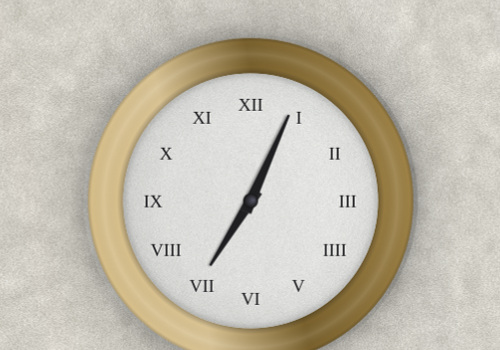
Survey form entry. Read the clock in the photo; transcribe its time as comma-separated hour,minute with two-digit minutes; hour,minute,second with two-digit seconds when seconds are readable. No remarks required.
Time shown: 7,04
